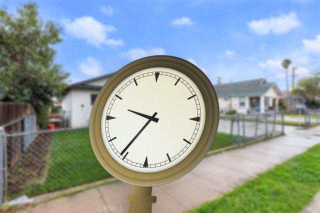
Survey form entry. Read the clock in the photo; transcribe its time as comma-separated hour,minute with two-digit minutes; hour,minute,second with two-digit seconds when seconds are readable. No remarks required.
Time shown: 9,36
